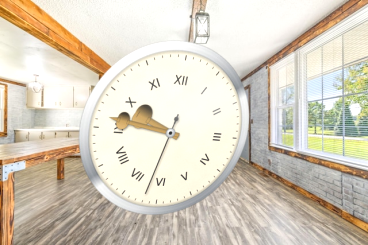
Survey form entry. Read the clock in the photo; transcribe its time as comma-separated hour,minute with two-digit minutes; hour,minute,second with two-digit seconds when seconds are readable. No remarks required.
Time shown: 9,46,32
